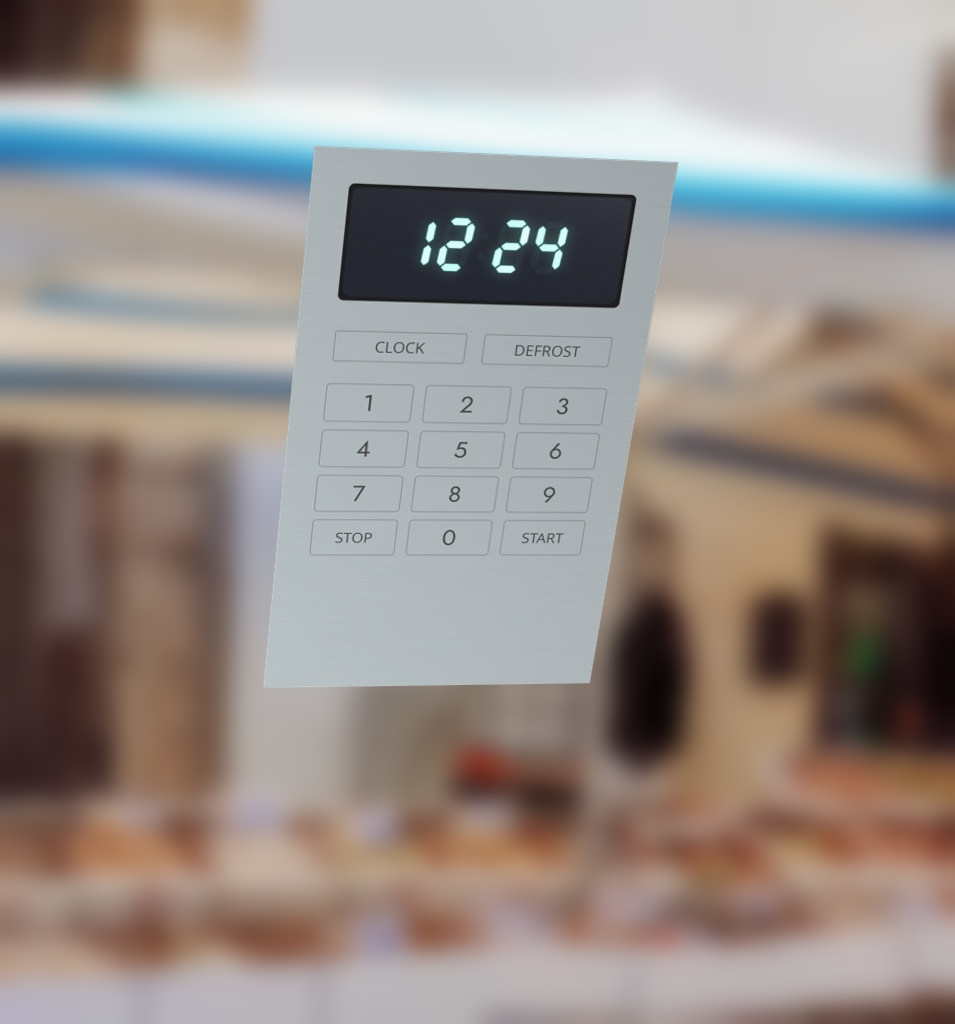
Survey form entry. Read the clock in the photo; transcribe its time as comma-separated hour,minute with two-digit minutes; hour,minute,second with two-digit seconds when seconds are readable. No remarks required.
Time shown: 12,24
